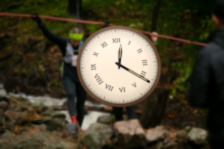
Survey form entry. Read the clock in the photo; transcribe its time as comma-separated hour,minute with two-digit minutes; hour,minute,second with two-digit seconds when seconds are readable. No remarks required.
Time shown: 12,21
